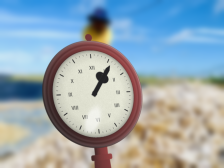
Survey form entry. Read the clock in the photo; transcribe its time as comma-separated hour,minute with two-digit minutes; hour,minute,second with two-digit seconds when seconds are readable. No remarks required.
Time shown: 1,06
